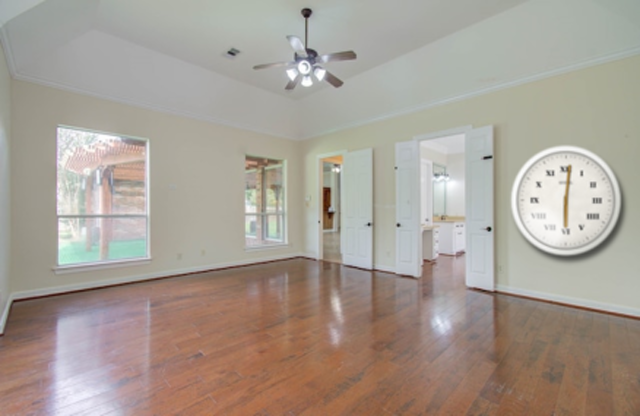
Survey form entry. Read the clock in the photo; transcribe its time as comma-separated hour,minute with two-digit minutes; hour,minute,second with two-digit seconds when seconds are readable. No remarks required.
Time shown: 6,01
